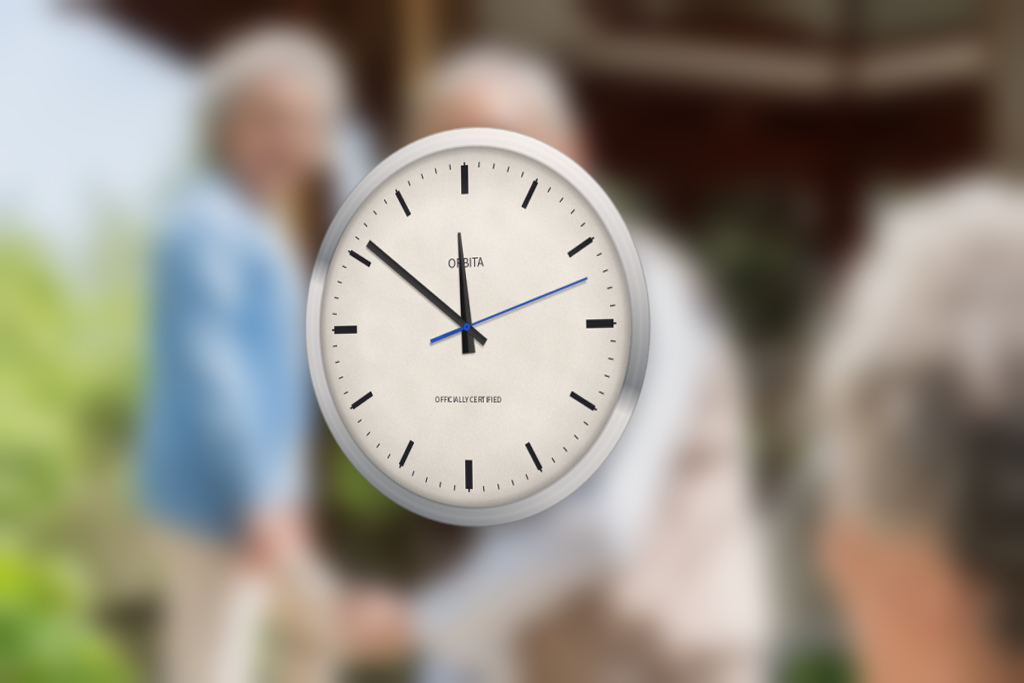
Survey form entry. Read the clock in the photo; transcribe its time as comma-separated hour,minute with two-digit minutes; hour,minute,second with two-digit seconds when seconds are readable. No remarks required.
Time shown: 11,51,12
